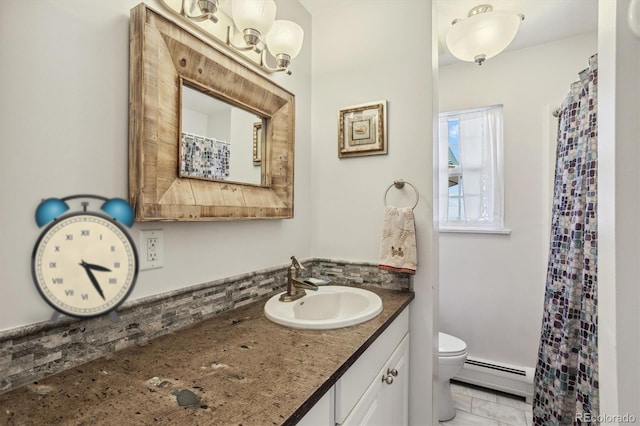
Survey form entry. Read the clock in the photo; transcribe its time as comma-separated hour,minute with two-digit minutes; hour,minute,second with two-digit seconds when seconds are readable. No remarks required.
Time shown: 3,25
